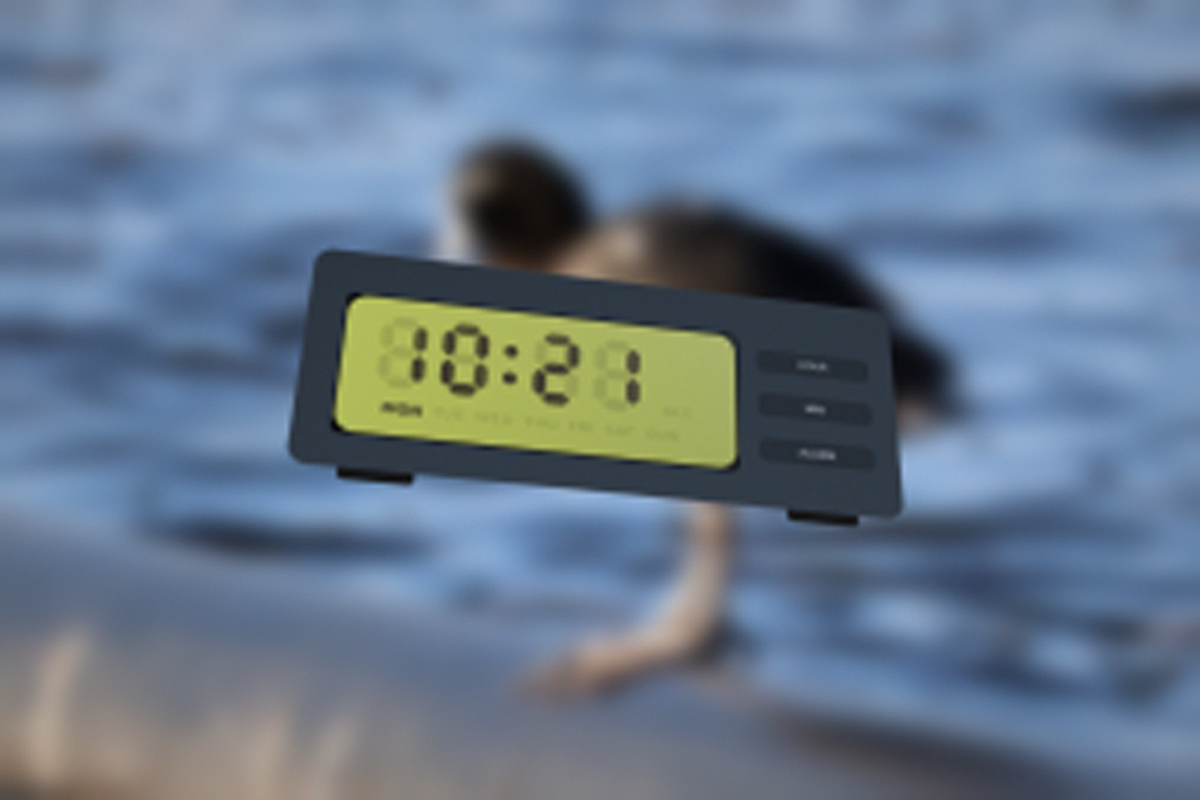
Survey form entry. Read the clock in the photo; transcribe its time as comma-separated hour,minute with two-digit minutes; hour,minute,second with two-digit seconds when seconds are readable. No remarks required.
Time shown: 10,21
